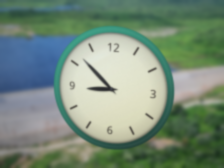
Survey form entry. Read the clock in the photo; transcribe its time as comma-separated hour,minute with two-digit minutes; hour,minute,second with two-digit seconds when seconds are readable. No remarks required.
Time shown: 8,52
